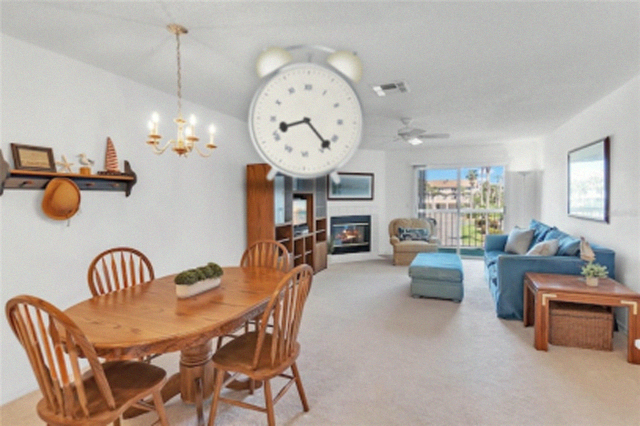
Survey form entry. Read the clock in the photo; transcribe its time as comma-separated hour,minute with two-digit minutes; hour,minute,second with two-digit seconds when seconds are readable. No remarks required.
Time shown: 8,23
